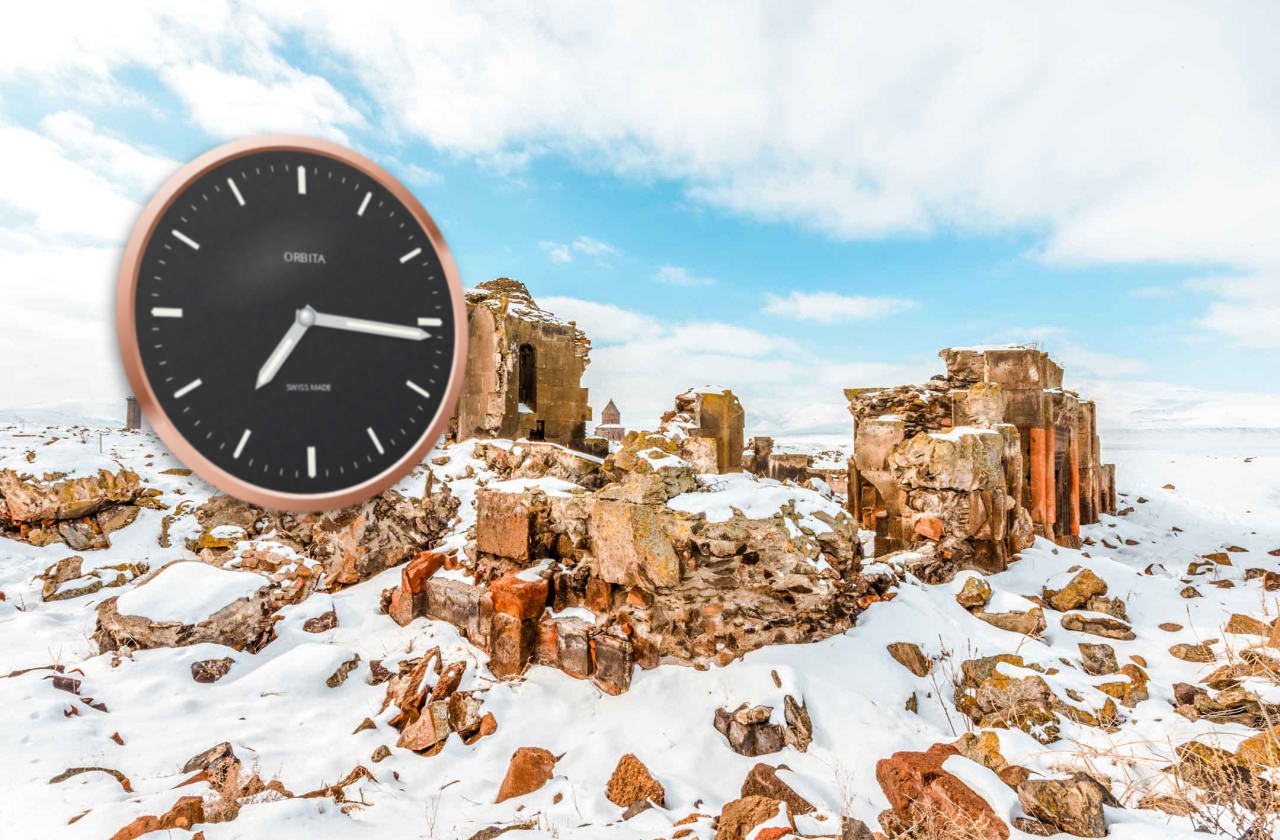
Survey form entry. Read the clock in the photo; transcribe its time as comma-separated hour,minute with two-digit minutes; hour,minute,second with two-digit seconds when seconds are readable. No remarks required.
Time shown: 7,16
